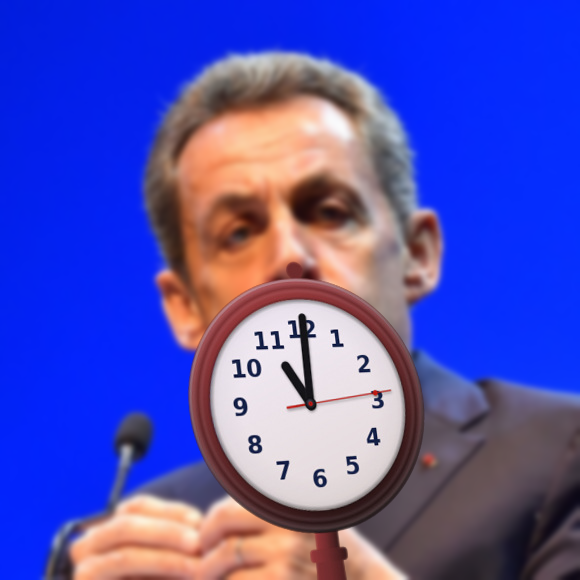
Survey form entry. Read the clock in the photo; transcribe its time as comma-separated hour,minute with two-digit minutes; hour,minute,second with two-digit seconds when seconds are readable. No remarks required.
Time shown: 11,00,14
